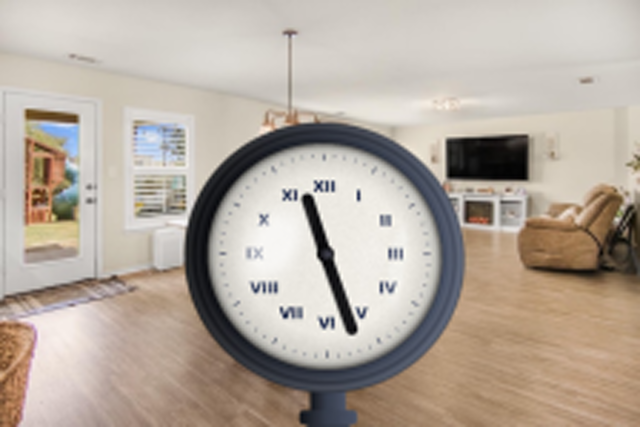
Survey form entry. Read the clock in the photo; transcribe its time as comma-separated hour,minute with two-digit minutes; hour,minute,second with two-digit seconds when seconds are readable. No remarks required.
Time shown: 11,27
